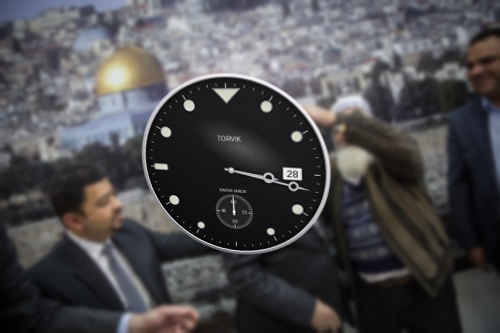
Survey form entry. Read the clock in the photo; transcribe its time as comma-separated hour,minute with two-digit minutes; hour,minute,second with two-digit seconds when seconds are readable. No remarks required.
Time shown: 3,17
